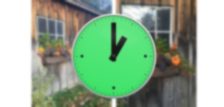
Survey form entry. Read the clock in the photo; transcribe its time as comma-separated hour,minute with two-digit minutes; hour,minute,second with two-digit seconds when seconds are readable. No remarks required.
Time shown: 1,00
